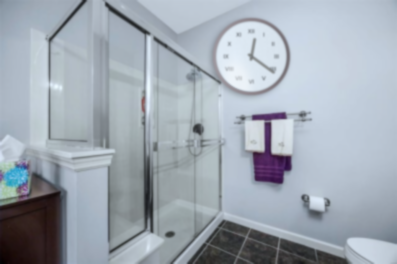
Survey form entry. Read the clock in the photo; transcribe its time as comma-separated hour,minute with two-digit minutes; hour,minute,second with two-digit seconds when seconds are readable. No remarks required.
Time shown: 12,21
